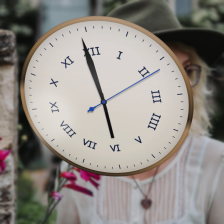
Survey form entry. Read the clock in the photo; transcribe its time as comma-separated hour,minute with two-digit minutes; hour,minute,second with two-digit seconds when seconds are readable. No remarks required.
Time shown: 5,59,11
